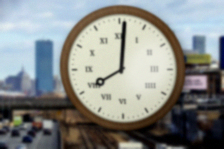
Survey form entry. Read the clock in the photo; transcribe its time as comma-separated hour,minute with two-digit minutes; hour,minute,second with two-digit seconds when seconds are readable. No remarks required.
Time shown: 8,01
